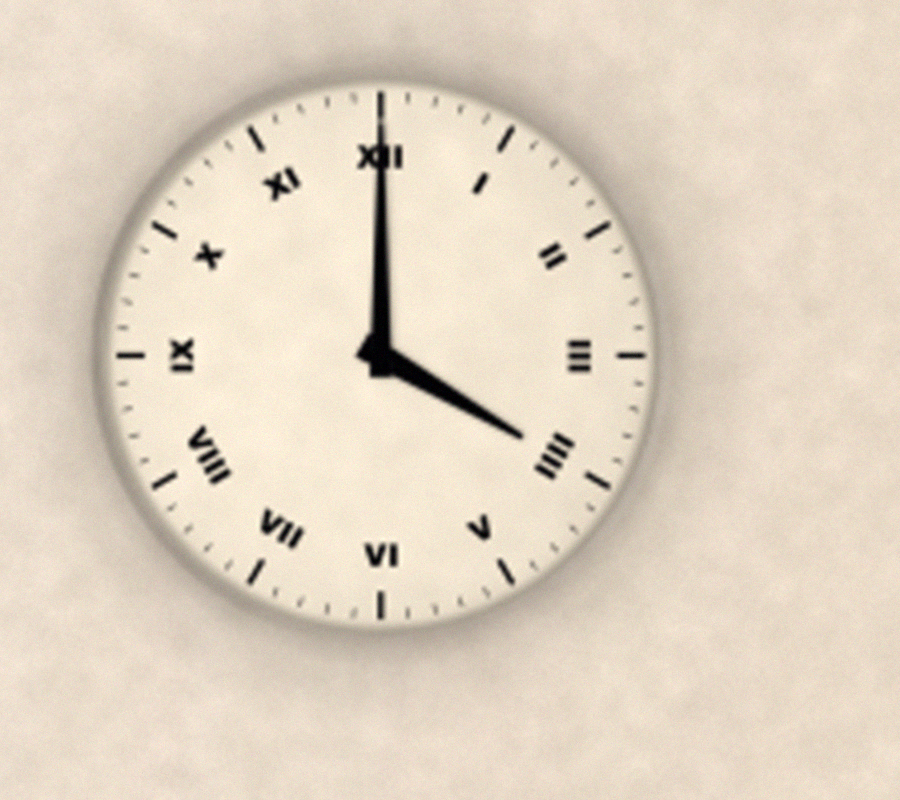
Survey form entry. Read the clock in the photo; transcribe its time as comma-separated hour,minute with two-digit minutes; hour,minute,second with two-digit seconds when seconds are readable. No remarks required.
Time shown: 4,00
